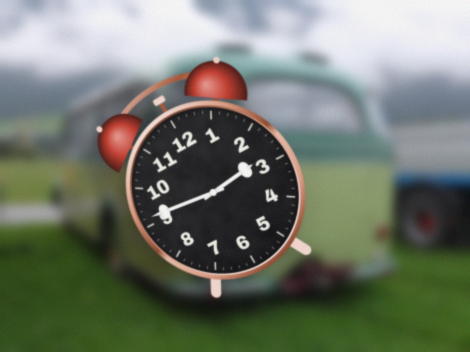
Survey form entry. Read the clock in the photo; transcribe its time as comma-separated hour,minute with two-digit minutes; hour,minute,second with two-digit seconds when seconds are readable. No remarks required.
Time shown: 2,46
